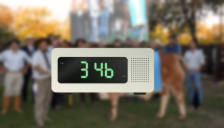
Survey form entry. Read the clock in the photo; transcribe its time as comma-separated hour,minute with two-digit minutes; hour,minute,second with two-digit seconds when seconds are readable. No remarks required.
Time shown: 3,46
